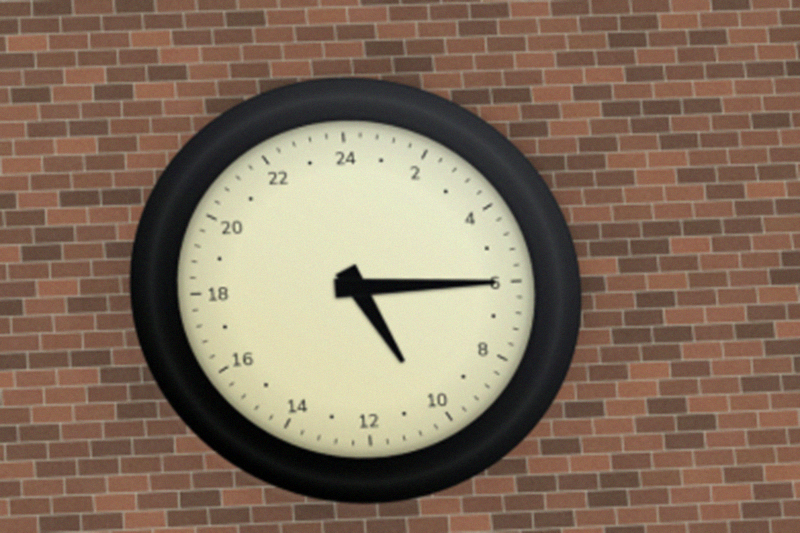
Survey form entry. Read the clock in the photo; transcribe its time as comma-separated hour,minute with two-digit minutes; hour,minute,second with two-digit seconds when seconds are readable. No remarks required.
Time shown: 10,15
